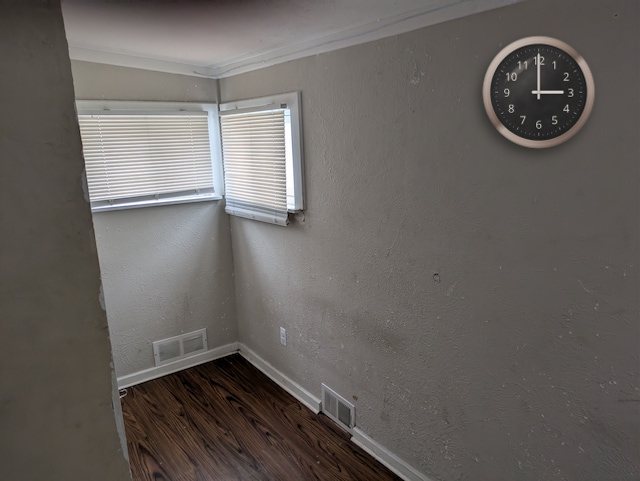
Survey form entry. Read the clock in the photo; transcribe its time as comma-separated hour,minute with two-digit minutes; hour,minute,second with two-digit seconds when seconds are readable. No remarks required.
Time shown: 3,00
